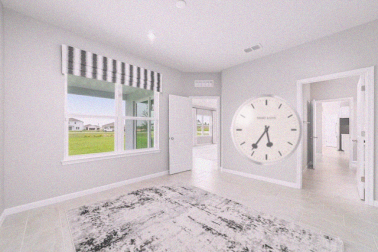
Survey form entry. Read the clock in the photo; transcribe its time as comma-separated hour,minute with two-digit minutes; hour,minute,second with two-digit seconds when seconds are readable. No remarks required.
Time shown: 5,36
